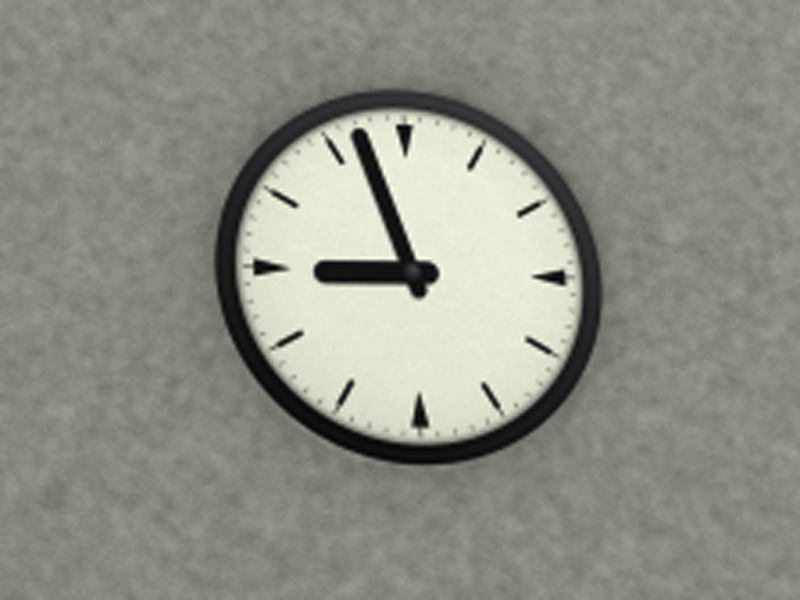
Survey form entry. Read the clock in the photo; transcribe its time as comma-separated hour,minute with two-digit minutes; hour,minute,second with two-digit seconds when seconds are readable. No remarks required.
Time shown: 8,57
